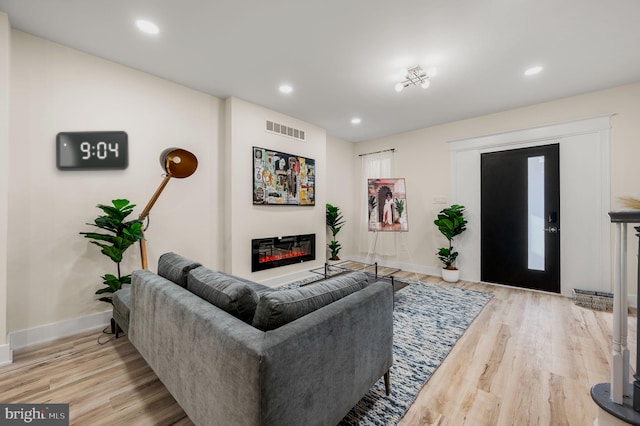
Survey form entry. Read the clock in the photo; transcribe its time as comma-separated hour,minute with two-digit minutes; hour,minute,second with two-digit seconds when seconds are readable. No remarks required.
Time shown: 9,04
